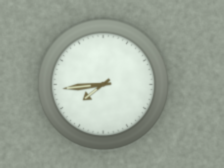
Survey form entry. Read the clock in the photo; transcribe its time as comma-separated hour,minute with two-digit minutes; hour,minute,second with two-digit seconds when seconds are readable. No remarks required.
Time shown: 7,44
